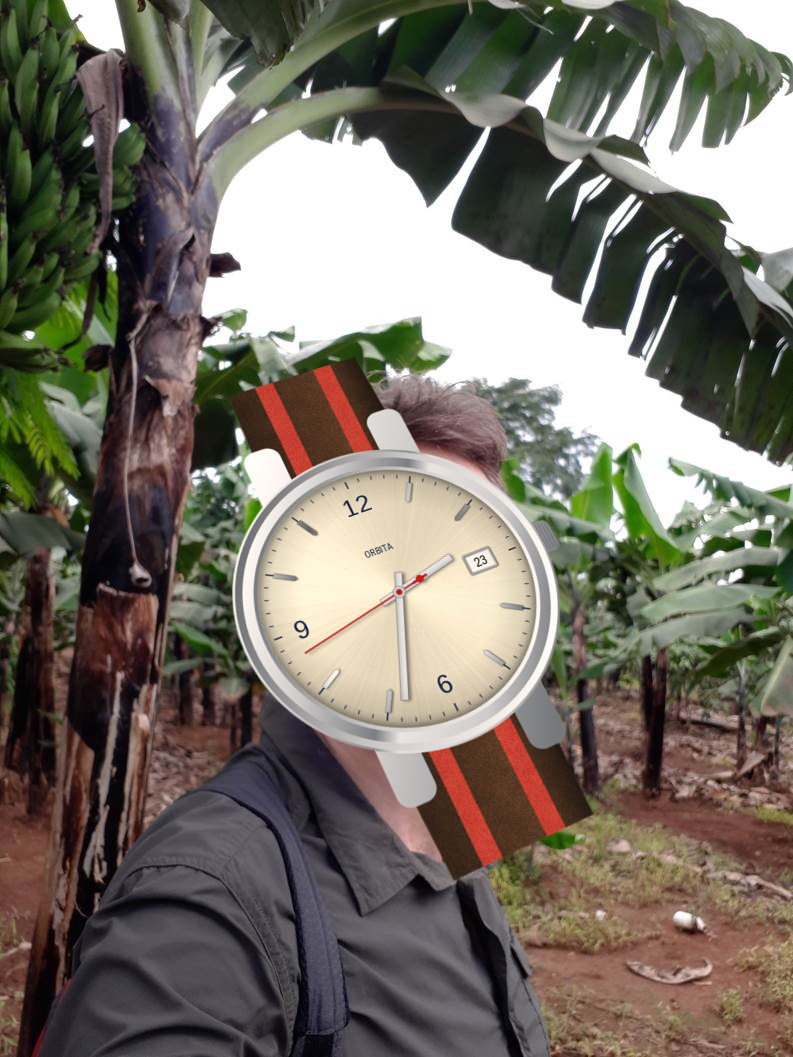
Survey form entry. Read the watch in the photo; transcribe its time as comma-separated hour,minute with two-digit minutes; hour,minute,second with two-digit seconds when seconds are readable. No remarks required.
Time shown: 2,33,43
